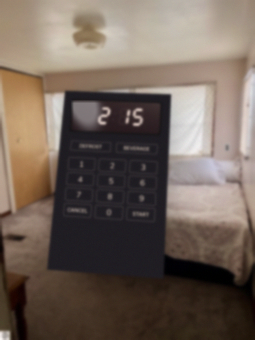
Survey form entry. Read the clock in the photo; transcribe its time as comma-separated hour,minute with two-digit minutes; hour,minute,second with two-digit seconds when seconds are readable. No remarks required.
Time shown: 2,15
